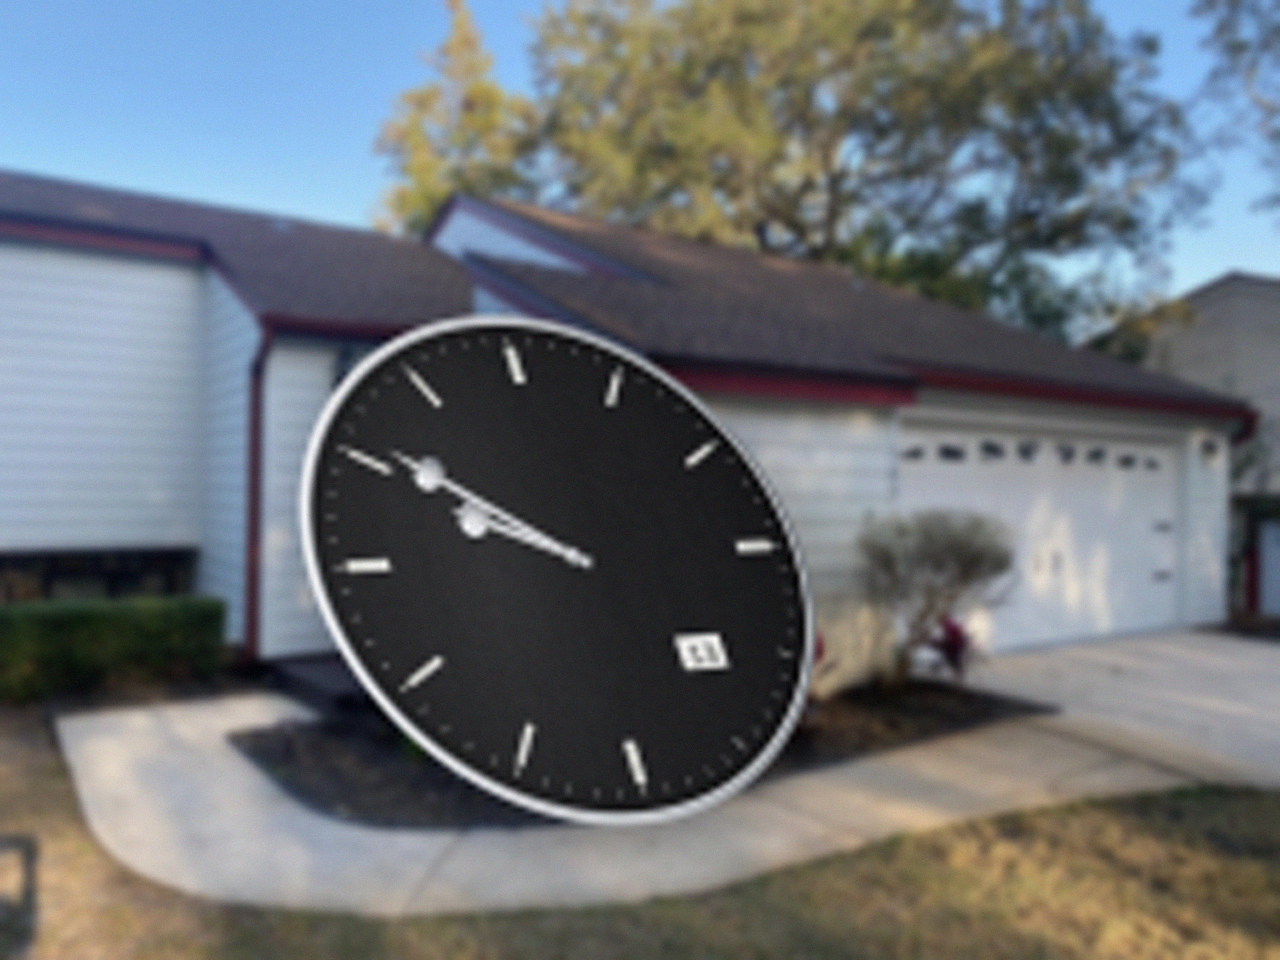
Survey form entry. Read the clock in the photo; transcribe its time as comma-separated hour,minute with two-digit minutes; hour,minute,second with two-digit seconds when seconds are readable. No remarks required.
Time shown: 9,51
